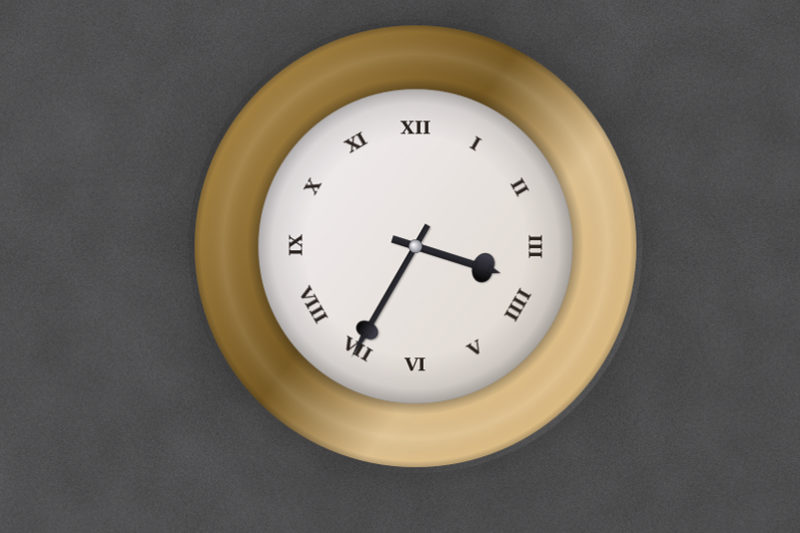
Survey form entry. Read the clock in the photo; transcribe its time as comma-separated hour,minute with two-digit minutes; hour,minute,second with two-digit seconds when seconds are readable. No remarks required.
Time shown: 3,35
